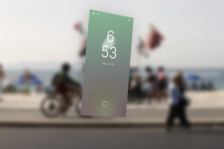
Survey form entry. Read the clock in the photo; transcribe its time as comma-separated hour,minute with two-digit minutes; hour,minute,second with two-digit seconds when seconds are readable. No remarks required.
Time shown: 6,53
